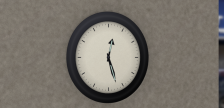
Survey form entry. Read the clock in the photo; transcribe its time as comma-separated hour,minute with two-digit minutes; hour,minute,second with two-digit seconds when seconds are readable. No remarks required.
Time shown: 12,27
